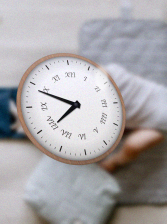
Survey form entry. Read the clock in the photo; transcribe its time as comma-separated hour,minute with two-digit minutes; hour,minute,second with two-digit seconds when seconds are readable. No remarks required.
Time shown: 7,49
